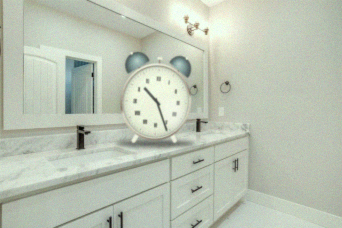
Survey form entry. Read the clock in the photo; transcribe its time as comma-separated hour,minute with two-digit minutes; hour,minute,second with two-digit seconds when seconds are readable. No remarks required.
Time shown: 10,26
